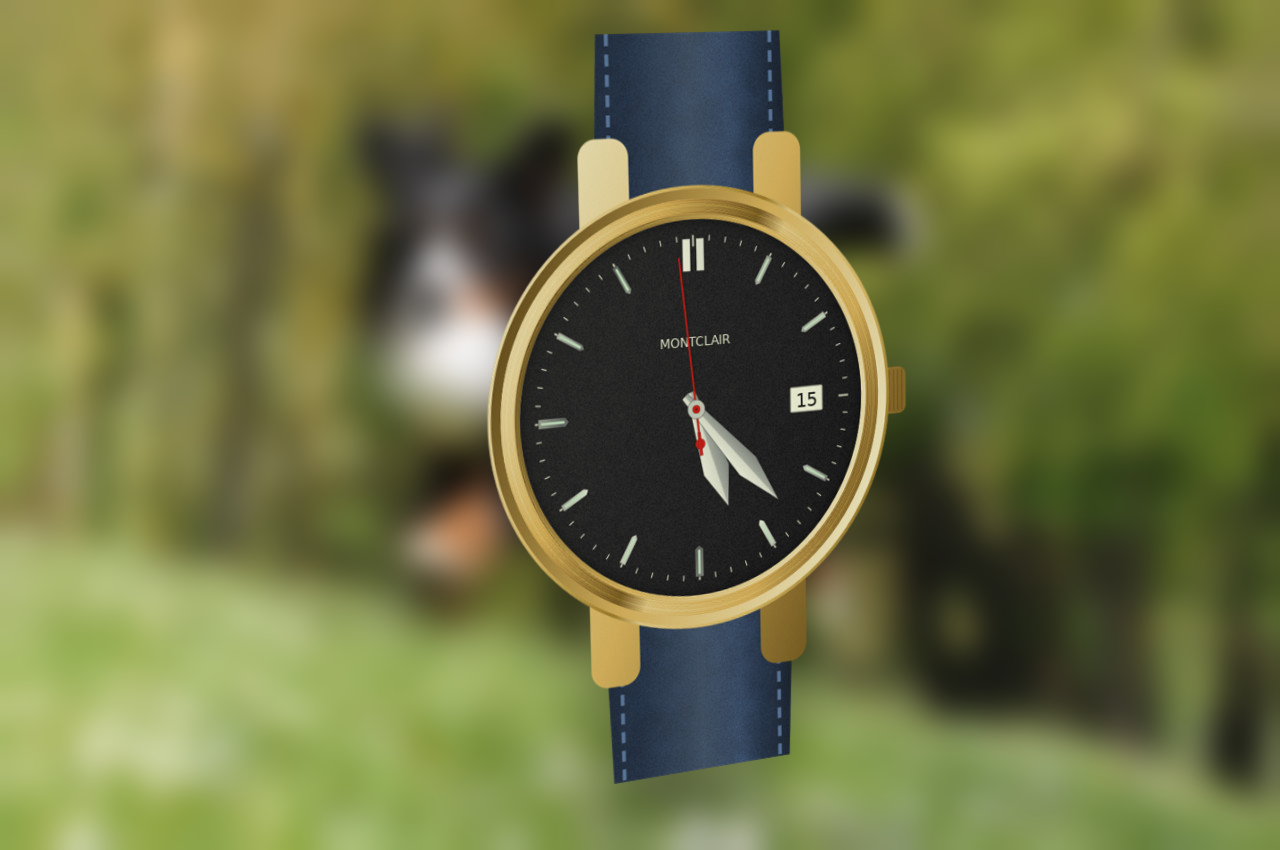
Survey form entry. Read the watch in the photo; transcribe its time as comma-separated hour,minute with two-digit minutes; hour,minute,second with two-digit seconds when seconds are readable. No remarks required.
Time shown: 5,22,59
